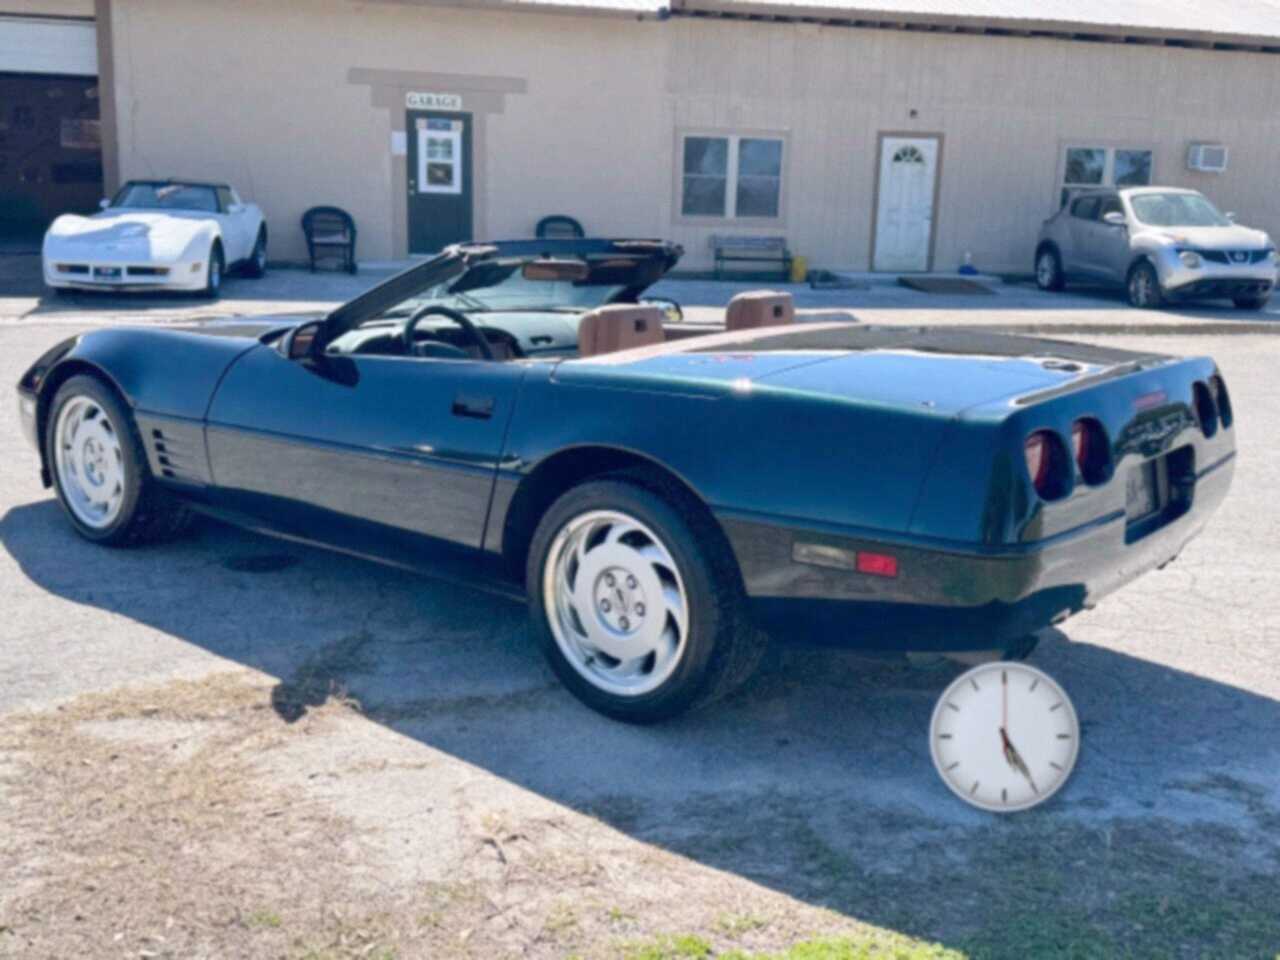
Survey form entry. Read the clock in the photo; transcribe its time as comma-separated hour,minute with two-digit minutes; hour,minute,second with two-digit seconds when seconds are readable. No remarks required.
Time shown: 5,25,00
